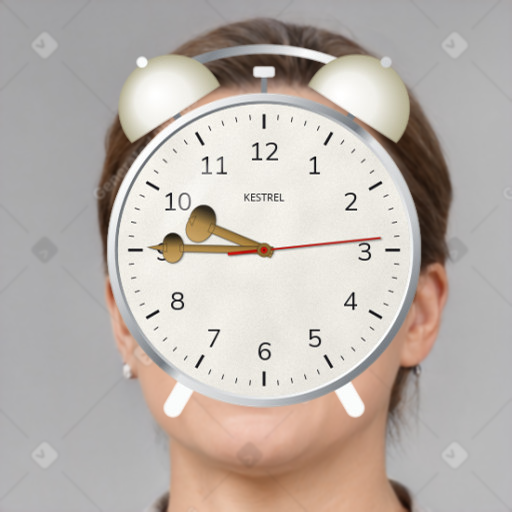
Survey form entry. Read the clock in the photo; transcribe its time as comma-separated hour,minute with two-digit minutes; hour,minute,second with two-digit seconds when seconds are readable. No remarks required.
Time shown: 9,45,14
